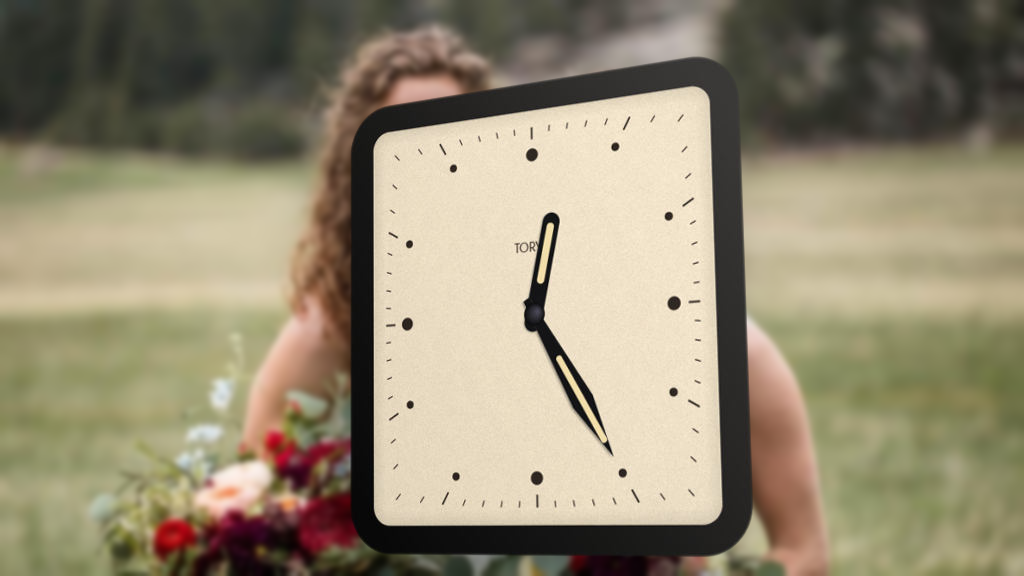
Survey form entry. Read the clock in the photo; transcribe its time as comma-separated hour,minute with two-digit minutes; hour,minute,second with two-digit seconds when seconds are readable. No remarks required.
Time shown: 12,25
